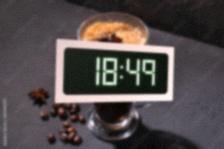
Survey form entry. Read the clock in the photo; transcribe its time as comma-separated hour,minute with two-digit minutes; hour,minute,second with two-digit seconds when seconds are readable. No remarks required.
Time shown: 18,49
